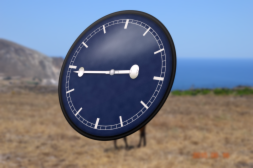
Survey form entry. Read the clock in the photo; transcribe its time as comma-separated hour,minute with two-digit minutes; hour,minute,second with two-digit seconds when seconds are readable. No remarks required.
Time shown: 2,44
